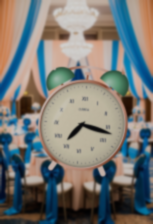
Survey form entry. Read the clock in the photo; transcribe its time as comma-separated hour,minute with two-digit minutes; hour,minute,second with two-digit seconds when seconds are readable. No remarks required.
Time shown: 7,17
